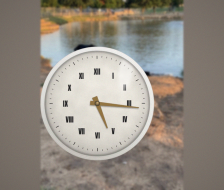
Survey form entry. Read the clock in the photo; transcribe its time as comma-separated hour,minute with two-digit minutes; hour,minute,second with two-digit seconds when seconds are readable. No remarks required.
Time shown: 5,16
